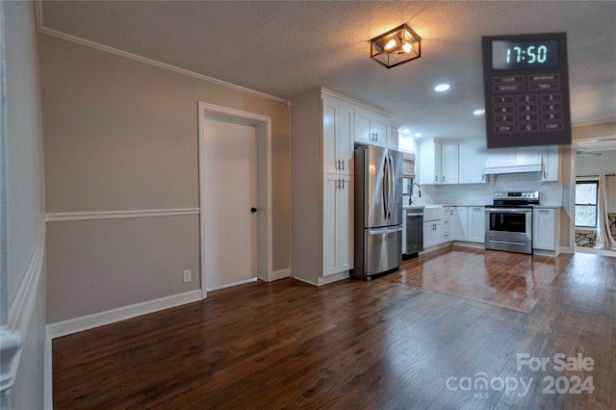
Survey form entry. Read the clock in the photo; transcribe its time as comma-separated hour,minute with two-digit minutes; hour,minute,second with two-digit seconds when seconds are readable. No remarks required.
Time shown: 17,50
